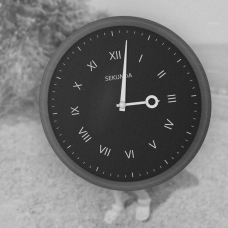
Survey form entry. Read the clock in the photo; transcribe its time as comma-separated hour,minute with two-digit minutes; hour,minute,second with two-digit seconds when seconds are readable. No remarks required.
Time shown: 3,02
